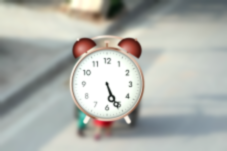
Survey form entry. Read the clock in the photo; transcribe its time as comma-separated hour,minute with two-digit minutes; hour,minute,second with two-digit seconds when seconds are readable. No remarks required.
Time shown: 5,26
